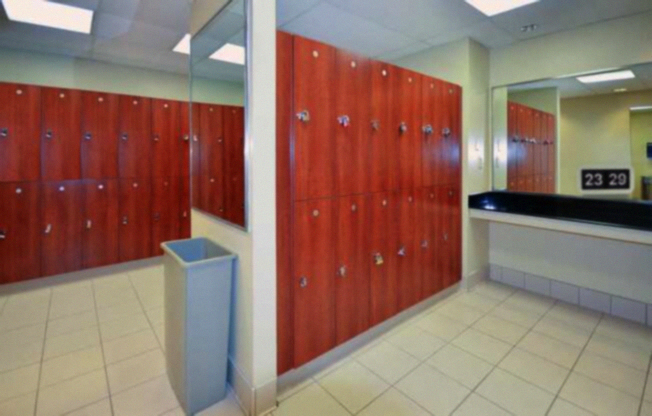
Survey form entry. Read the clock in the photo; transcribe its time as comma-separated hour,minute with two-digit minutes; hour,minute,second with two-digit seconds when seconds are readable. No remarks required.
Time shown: 23,29
